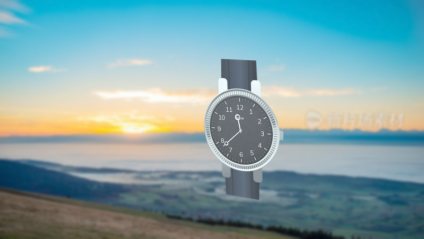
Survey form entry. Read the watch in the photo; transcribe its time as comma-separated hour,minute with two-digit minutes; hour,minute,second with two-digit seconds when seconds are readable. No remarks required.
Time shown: 11,38
